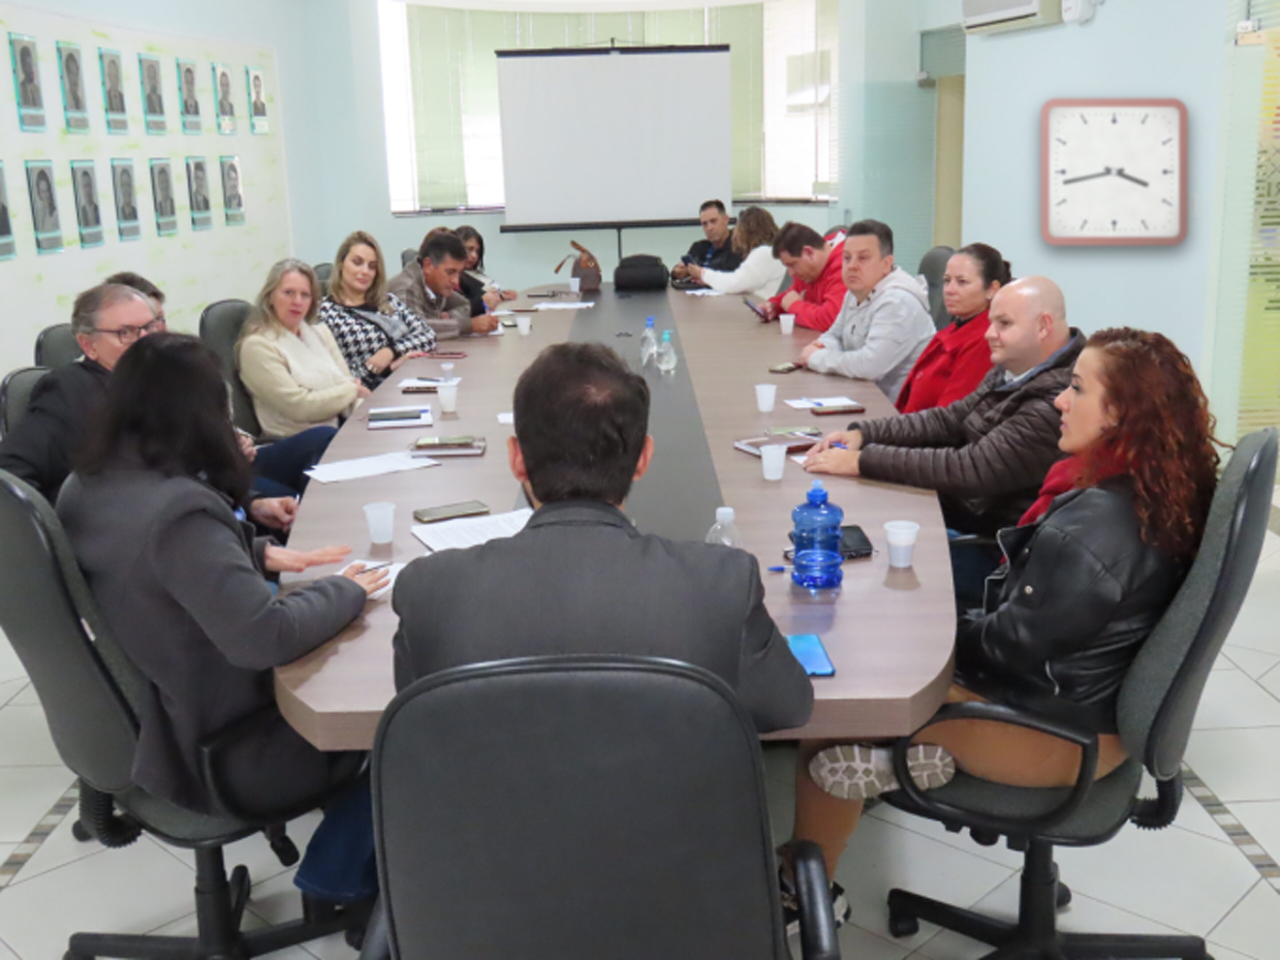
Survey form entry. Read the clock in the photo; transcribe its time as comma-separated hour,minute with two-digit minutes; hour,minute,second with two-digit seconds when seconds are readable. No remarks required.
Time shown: 3,43
